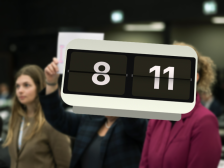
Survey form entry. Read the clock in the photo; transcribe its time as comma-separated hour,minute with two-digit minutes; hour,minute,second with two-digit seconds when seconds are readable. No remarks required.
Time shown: 8,11
